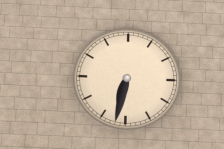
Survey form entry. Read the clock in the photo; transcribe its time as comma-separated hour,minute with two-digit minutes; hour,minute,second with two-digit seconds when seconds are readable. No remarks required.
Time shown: 6,32
